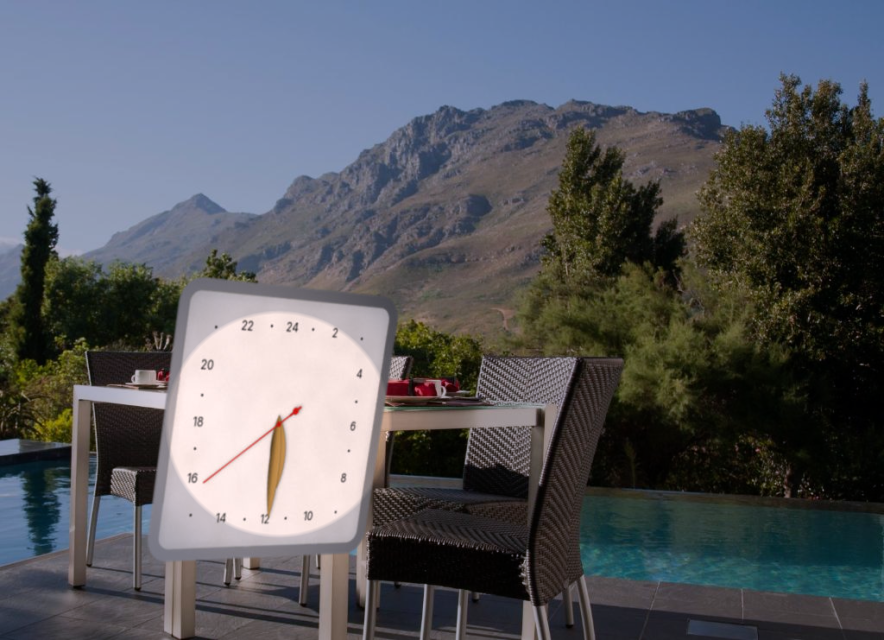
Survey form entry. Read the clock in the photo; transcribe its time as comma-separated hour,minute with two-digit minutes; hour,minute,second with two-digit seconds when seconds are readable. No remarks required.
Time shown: 11,29,39
